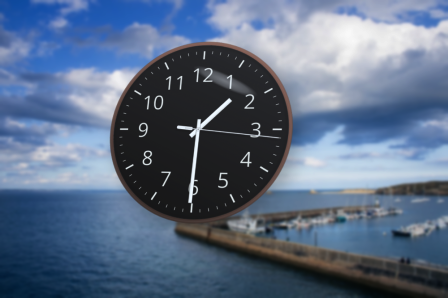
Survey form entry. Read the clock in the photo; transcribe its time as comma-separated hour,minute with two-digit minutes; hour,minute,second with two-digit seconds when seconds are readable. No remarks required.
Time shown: 1,30,16
